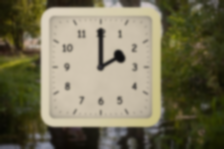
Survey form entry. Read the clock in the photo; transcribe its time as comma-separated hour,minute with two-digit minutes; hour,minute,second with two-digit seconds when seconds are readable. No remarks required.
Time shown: 2,00
